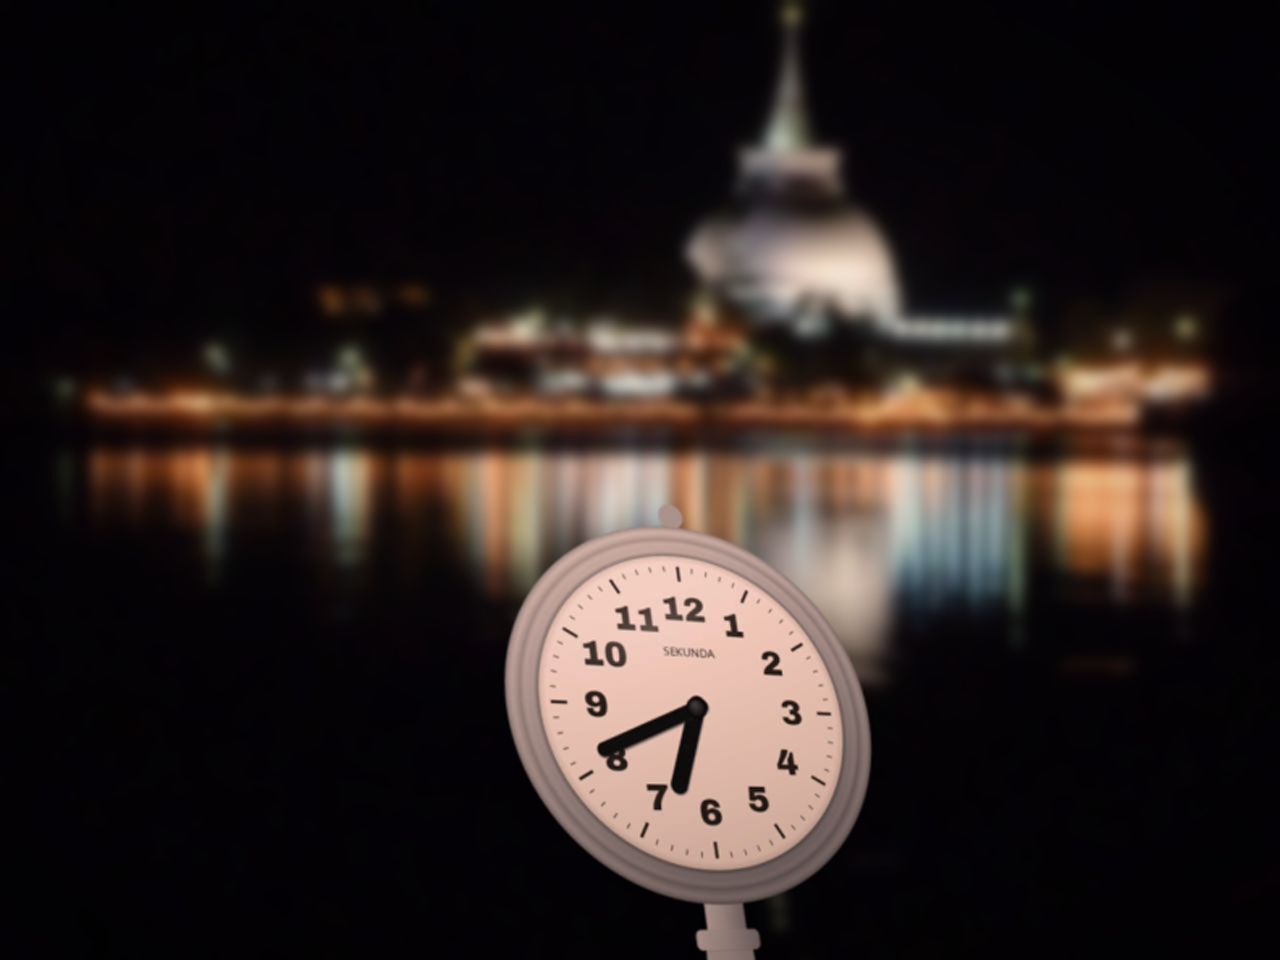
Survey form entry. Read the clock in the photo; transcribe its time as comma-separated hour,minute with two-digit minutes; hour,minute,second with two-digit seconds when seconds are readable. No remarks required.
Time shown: 6,41
